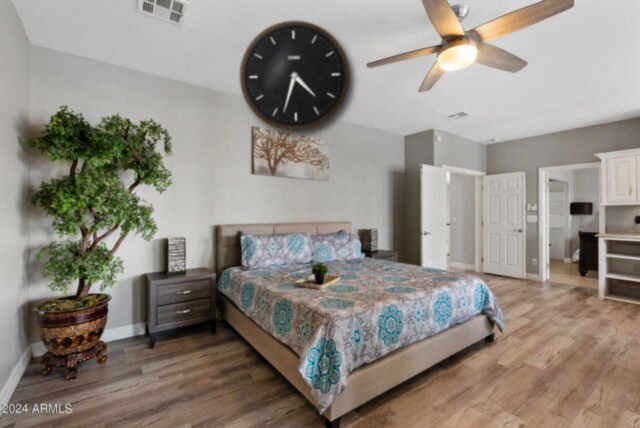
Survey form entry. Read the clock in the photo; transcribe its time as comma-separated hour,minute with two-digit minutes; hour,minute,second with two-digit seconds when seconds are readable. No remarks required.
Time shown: 4,33
